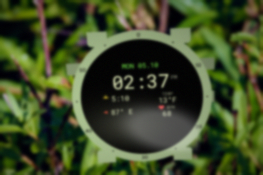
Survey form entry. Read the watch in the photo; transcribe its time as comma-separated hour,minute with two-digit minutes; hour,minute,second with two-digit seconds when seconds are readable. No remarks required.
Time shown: 2,37
